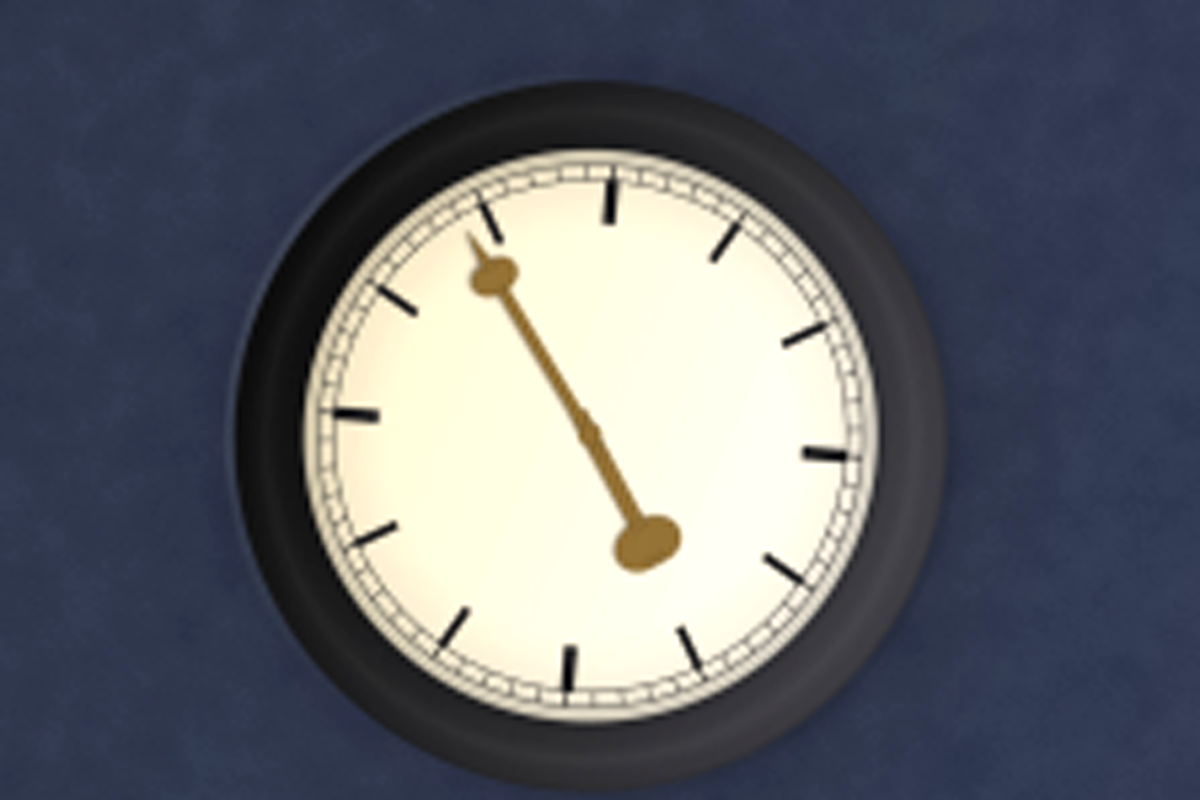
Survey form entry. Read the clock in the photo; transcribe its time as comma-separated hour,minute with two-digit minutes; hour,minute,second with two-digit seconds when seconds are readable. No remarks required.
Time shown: 4,54
